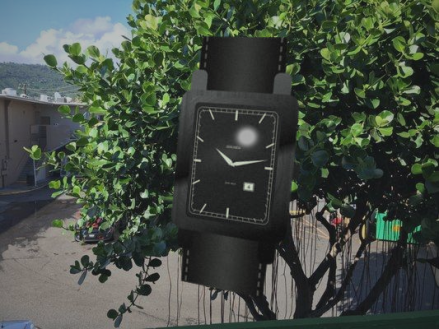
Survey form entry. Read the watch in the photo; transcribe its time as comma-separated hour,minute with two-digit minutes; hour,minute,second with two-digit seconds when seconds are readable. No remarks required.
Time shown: 10,13
